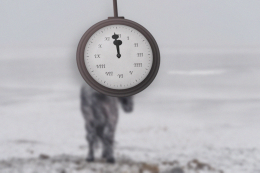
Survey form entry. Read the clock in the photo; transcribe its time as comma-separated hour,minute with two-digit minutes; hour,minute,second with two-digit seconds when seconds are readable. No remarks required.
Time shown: 11,59
